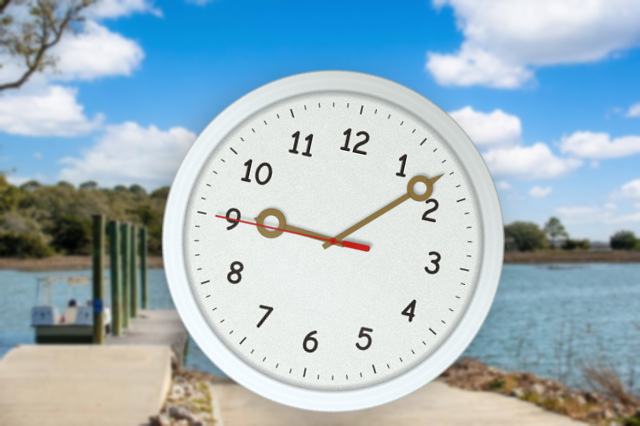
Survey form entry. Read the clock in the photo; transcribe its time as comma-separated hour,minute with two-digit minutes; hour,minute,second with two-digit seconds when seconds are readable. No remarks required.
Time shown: 9,07,45
